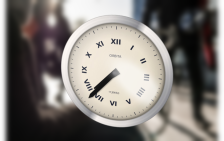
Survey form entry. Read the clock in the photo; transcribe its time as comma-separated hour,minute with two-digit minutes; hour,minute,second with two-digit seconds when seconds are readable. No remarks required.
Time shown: 7,37
